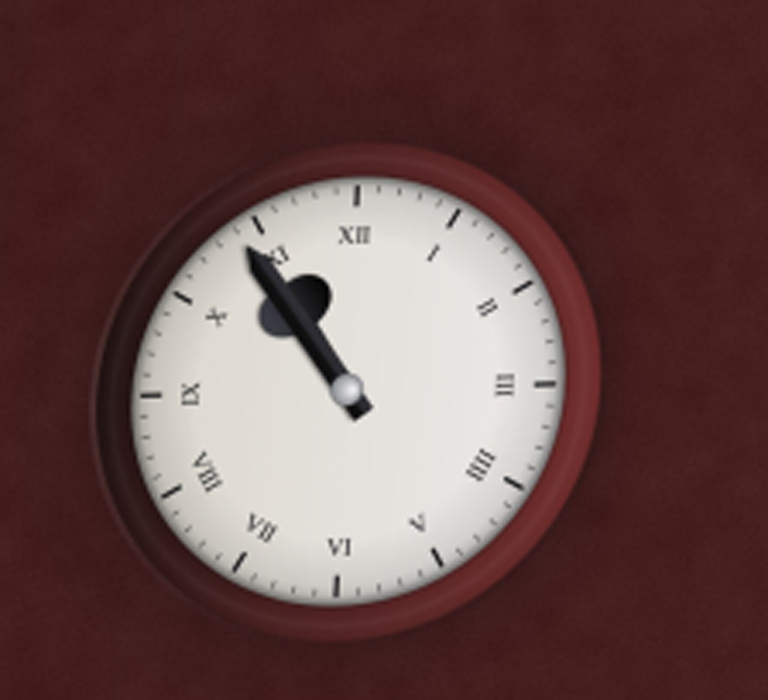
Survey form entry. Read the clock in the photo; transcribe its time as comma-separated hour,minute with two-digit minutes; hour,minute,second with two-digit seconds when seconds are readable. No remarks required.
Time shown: 10,54
